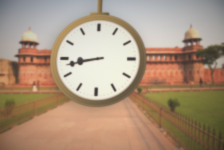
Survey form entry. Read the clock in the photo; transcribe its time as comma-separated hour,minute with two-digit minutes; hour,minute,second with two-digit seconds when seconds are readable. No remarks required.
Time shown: 8,43
